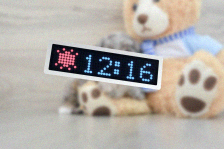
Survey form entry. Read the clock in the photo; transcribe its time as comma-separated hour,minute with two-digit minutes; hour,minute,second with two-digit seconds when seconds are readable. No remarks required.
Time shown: 12,16
